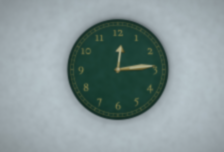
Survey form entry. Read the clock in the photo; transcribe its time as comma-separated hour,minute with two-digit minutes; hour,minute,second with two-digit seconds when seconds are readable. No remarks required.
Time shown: 12,14
